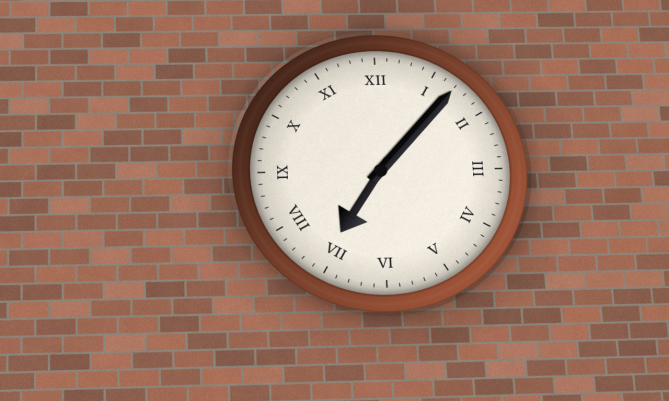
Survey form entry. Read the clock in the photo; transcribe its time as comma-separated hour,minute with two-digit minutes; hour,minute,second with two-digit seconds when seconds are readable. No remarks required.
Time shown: 7,07
